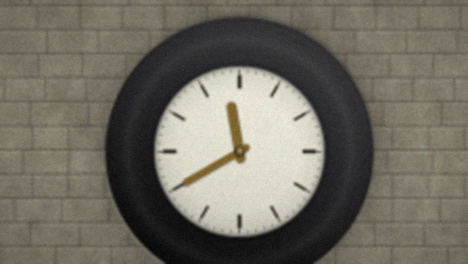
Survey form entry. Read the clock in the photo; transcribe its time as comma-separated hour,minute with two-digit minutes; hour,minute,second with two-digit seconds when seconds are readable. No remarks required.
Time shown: 11,40
